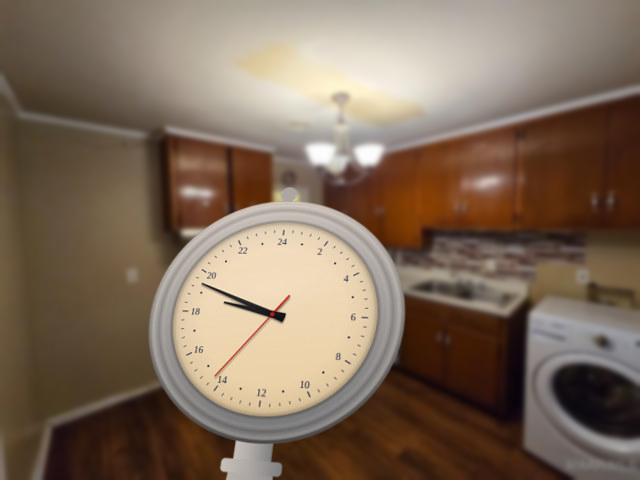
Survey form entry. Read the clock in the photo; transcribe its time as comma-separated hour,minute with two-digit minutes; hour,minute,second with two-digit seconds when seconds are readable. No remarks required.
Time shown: 18,48,36
